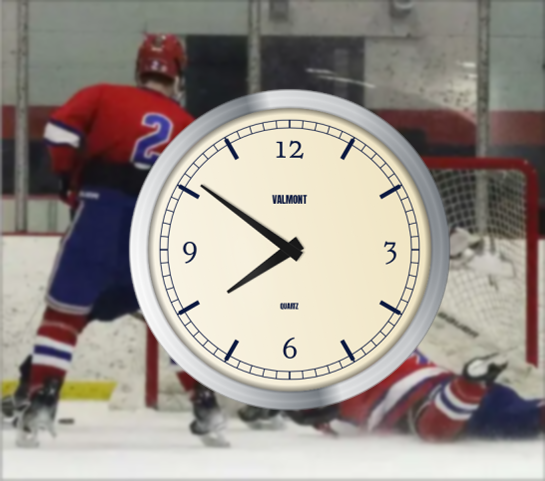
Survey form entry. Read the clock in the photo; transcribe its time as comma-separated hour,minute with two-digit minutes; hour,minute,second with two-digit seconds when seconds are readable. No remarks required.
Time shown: 7,51
